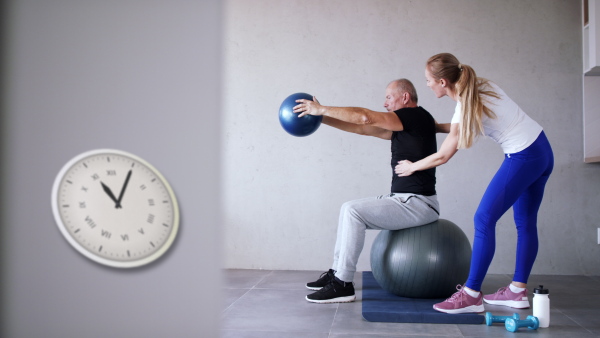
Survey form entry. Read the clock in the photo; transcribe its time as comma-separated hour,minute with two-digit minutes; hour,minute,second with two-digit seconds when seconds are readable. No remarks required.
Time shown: 11,05
